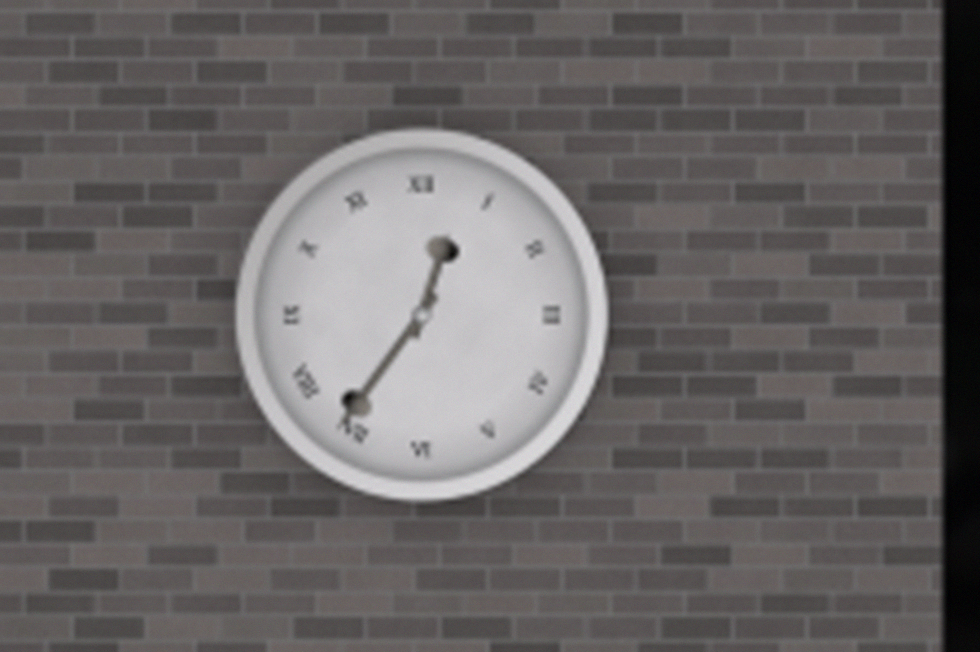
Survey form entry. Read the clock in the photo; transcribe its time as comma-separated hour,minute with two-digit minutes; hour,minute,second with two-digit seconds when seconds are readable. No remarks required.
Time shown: 12,36
